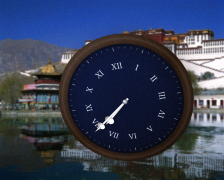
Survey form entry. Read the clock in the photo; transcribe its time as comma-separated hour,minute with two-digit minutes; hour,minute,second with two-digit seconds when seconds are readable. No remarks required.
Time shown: 7,39
